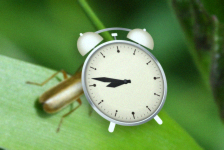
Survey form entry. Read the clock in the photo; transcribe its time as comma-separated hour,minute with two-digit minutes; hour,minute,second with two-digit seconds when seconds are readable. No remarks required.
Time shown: 8,47
